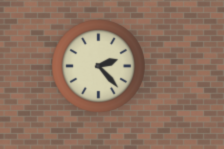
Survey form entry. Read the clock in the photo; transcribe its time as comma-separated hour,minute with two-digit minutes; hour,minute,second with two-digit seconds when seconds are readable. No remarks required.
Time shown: 2,23
